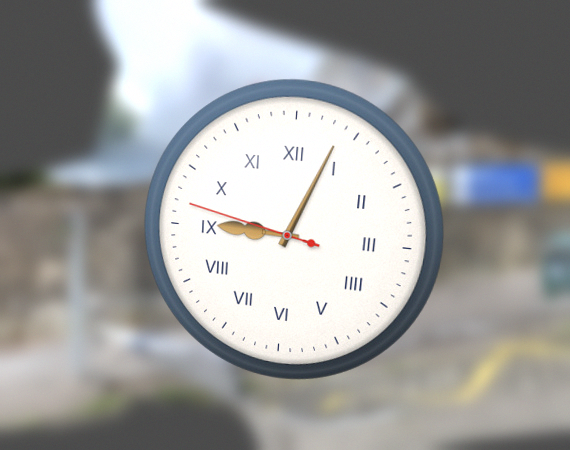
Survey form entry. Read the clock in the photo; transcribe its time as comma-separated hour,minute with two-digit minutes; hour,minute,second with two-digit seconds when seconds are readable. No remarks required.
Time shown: 9,03,47
